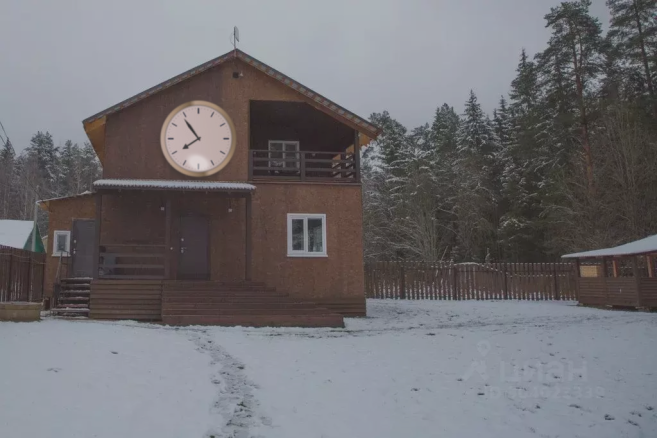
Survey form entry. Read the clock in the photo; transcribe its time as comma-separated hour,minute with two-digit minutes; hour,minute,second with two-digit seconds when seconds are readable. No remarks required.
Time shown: 7,54
